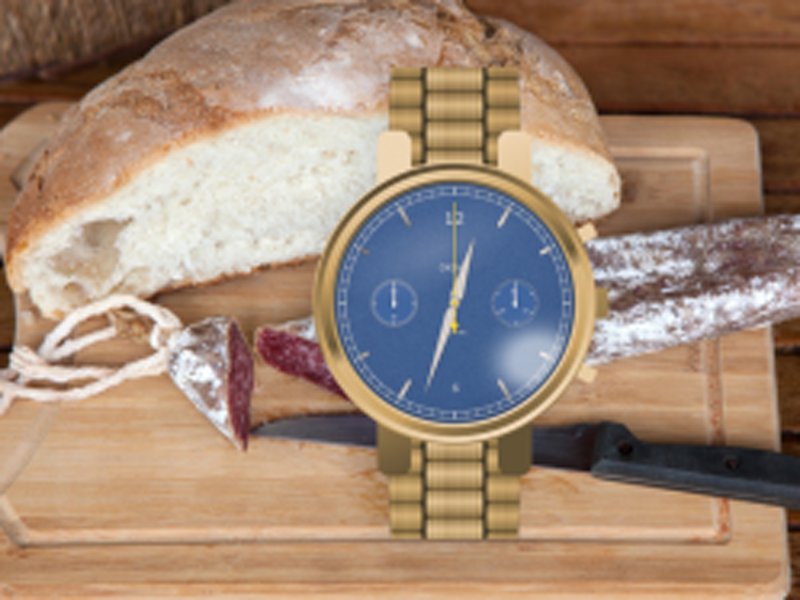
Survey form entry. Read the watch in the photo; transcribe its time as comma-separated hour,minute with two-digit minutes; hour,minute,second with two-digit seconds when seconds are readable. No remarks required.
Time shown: 12,33
